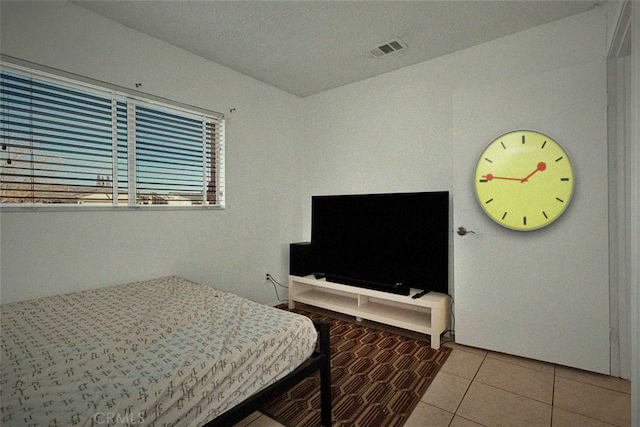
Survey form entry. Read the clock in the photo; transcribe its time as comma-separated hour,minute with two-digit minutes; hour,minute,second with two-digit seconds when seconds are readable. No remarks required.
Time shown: 1,46
